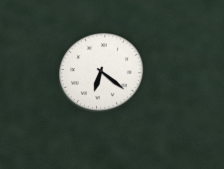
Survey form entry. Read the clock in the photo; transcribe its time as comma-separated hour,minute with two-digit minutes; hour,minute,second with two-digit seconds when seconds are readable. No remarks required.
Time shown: 6,21
